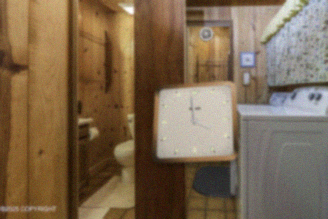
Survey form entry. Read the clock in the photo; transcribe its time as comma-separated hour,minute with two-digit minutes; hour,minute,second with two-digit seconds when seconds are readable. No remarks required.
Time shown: 3,59
